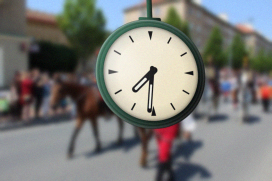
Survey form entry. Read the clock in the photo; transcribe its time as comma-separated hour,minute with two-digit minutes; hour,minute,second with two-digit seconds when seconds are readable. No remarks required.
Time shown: 7,31
